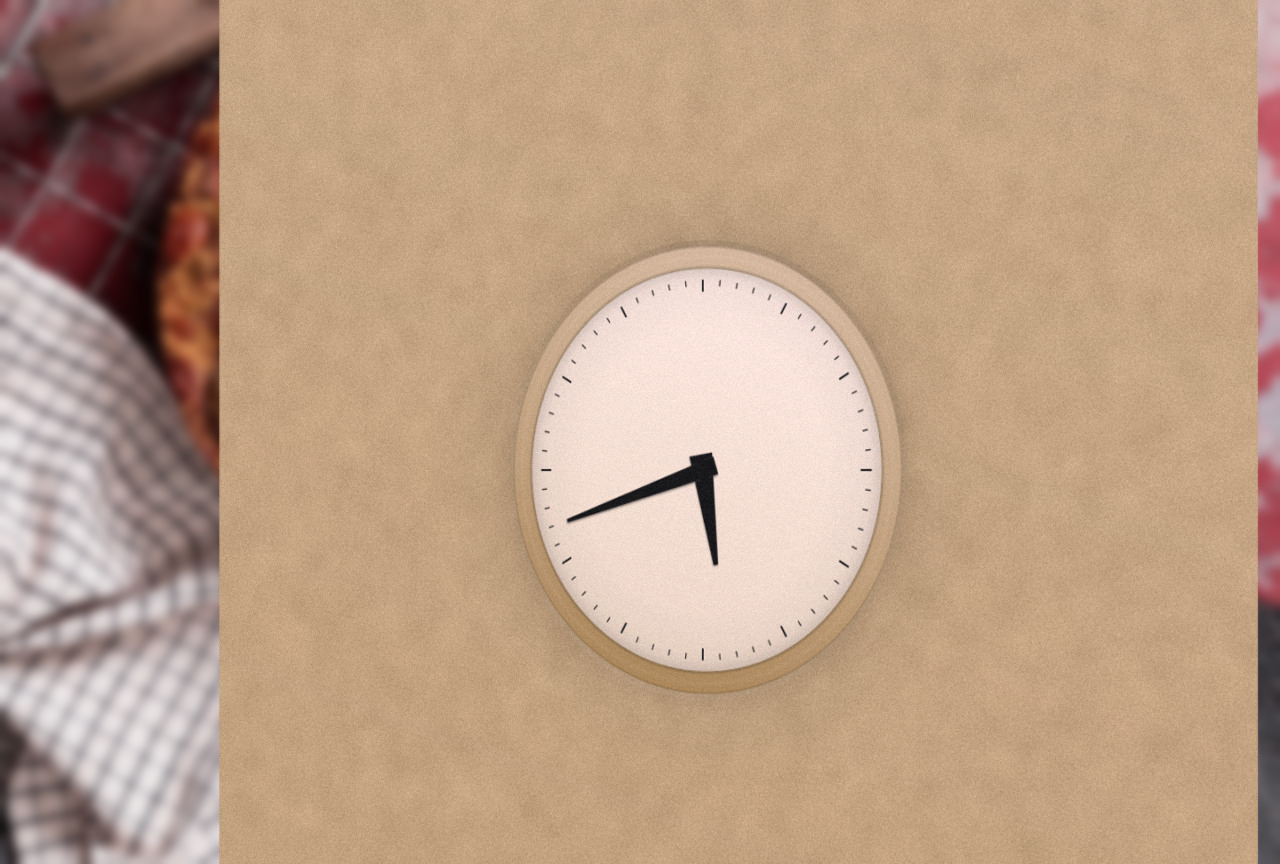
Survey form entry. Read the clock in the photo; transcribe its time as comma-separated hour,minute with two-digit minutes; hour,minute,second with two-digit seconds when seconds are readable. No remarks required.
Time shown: 5,42
